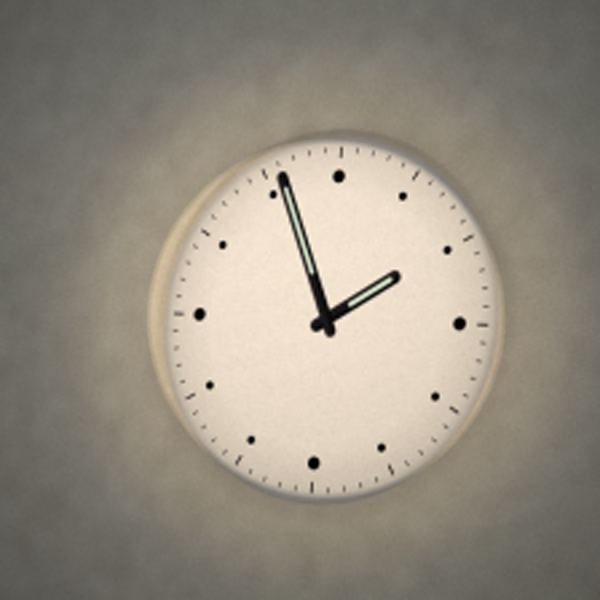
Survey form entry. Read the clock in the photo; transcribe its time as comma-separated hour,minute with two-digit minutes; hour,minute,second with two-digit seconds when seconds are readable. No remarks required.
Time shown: 1,56
